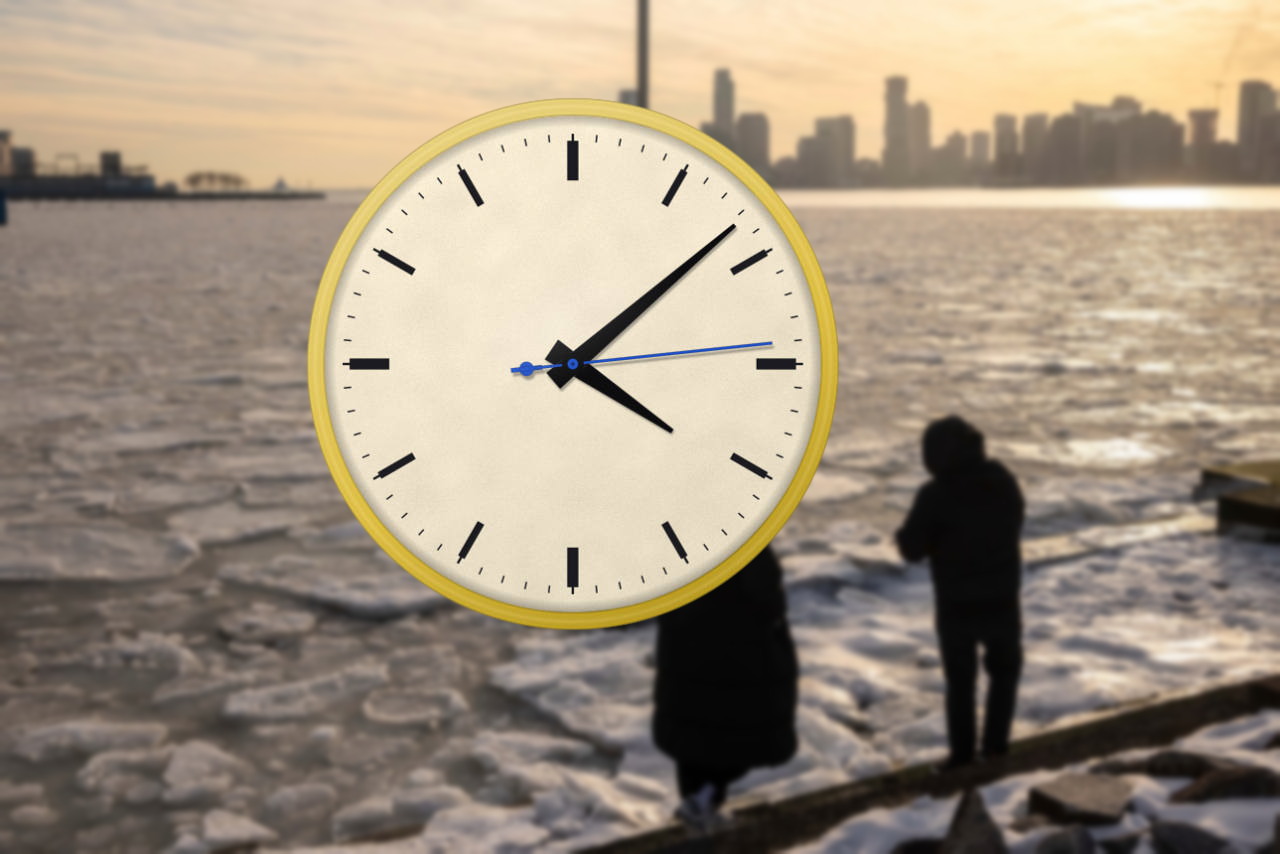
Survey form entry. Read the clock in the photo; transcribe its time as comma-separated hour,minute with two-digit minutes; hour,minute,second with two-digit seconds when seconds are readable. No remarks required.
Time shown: 4,08,14
